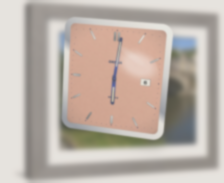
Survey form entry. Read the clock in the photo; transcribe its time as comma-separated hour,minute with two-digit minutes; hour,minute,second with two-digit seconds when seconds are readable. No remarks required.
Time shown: 6,01
